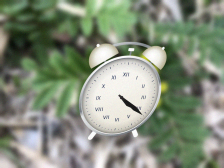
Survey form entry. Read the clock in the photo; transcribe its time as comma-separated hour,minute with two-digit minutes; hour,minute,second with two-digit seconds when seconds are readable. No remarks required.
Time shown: 4,21
